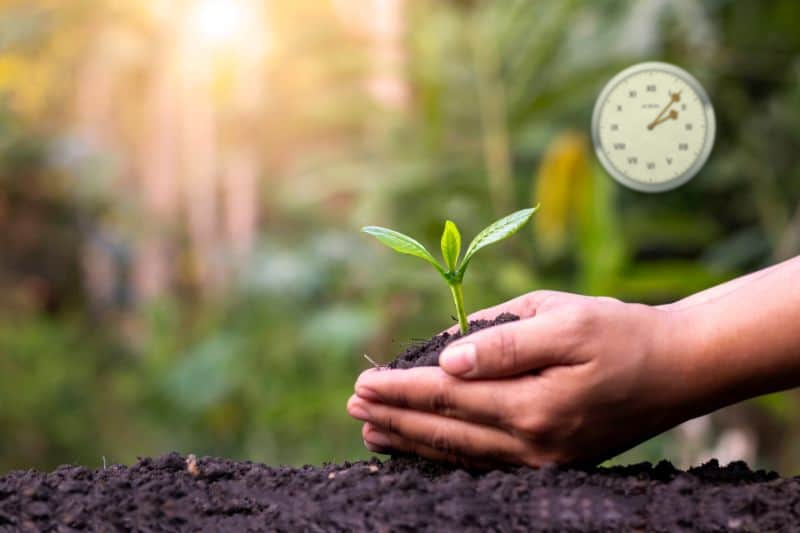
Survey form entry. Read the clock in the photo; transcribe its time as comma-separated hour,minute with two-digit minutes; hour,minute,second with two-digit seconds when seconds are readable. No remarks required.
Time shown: 2,07
